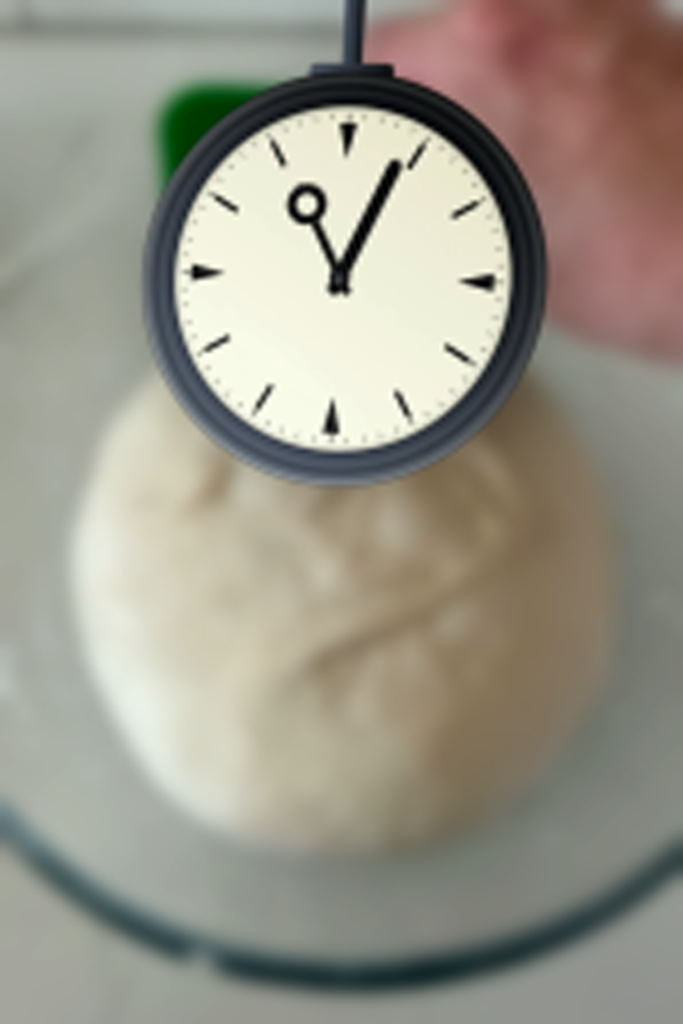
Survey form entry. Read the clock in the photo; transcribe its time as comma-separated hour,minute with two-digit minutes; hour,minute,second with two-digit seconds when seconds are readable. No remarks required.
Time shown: 11,04
